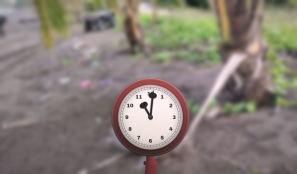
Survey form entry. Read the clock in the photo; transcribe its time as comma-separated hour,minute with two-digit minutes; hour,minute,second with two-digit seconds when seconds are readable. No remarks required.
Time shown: 11,01
